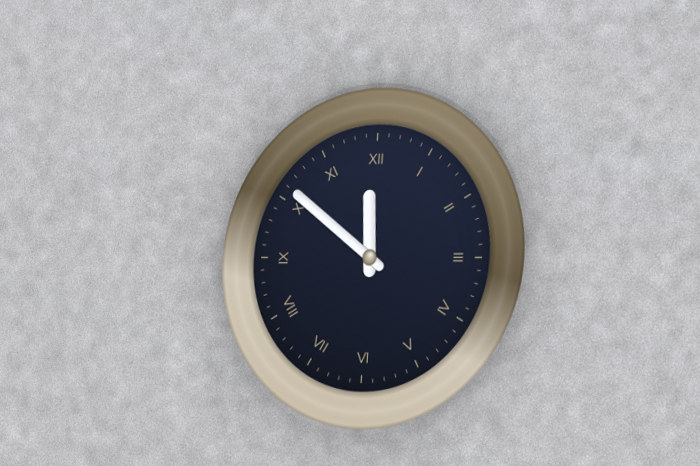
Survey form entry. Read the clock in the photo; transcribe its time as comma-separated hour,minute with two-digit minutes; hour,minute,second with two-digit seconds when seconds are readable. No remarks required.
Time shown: 11,51
